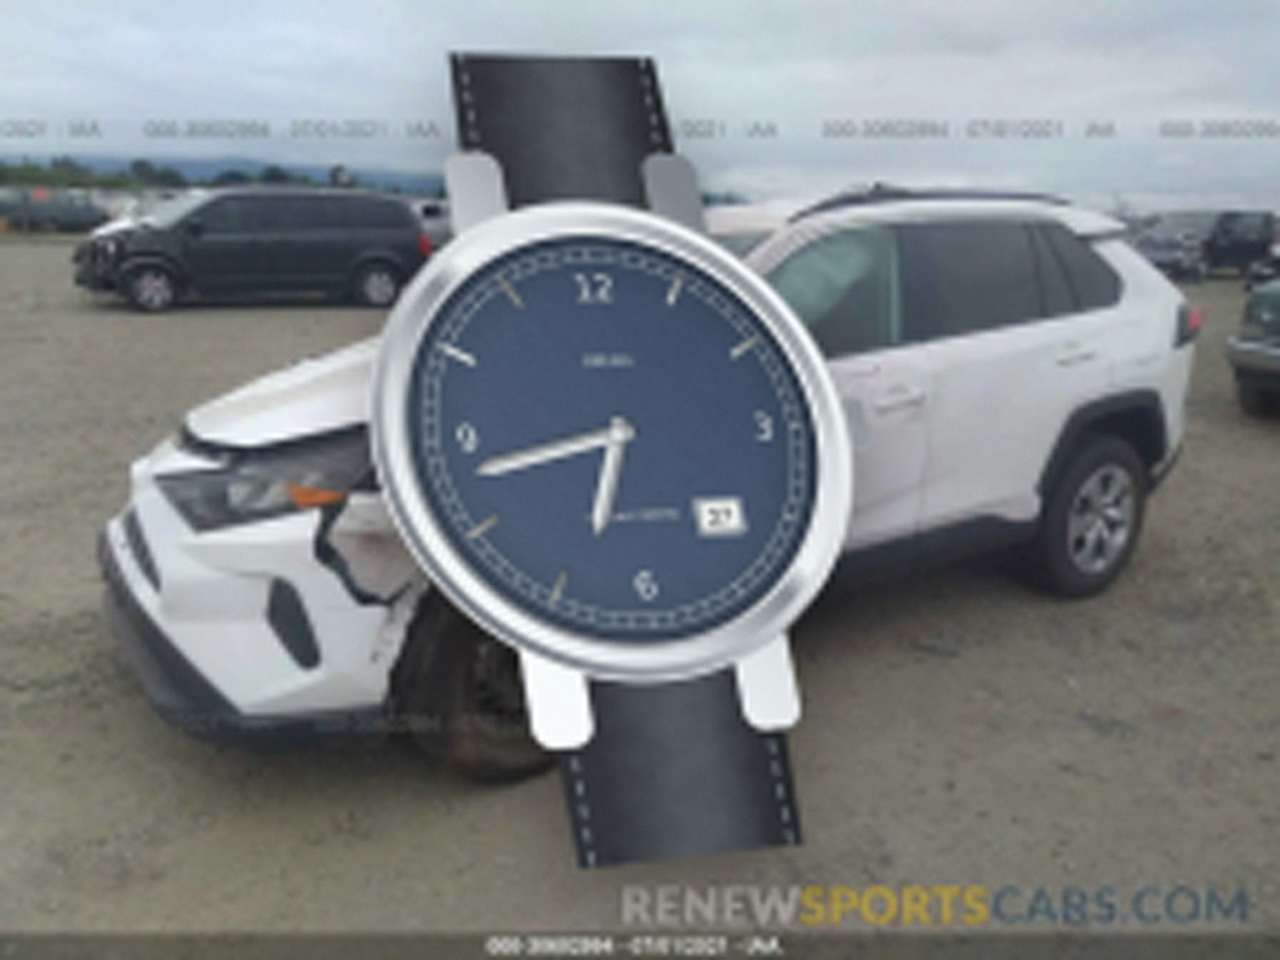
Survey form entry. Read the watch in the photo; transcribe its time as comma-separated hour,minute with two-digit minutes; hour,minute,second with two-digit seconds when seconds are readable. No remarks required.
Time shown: 6,43
